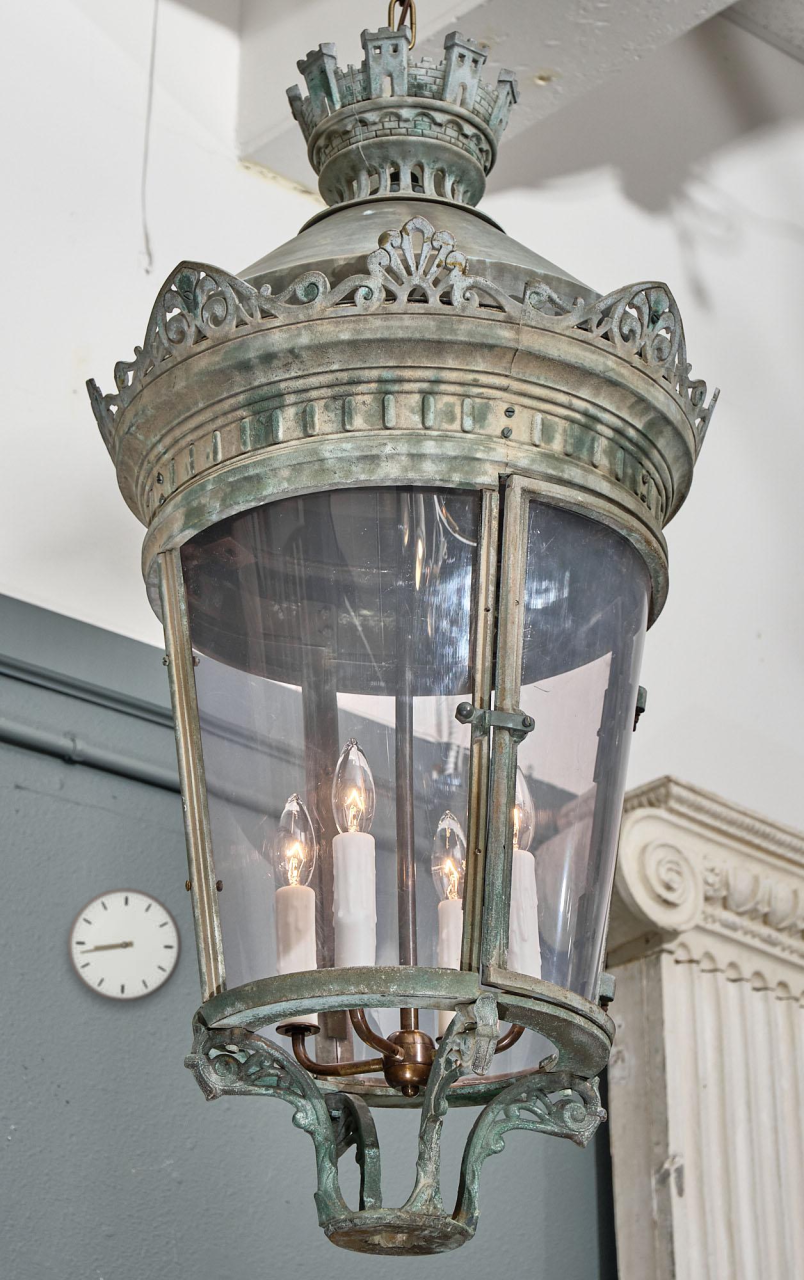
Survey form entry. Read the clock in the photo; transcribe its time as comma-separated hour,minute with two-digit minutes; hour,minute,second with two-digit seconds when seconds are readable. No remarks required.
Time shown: 8,43
